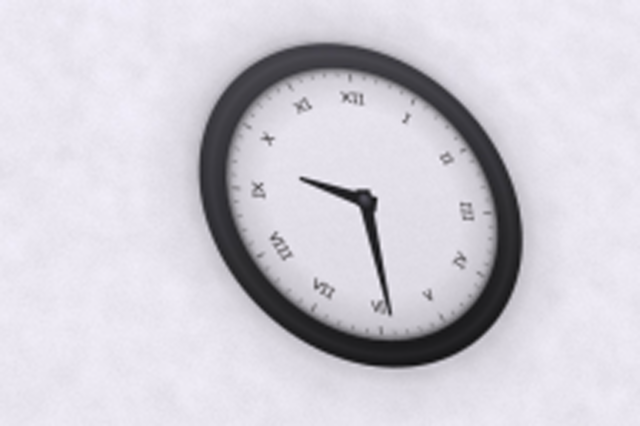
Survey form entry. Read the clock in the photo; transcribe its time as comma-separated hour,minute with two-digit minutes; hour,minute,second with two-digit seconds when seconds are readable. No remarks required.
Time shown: 9,29
